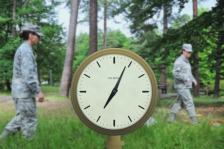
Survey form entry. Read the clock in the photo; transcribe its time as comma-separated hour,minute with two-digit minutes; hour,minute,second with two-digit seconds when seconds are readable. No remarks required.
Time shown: 7,04
